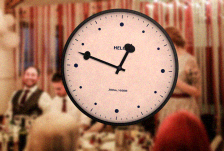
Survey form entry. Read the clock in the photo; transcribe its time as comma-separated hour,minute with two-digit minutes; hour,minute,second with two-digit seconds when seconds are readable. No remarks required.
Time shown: 12,48
